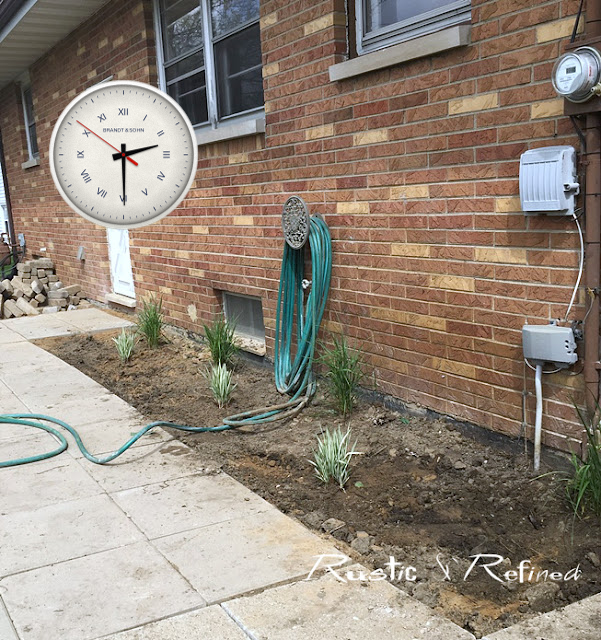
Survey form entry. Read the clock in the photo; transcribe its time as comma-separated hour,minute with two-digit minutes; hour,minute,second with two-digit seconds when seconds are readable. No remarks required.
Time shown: 2,29,51
